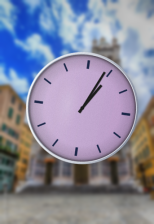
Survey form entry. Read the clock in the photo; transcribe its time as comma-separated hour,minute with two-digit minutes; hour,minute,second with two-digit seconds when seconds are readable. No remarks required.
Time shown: 1,04
